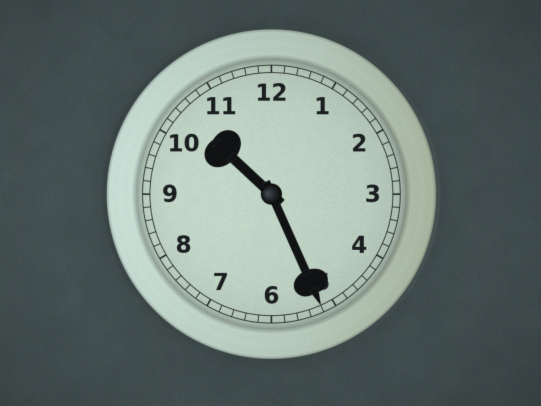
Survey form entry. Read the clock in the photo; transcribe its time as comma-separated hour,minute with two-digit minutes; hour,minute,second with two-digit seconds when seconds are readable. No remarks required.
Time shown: 10,26
